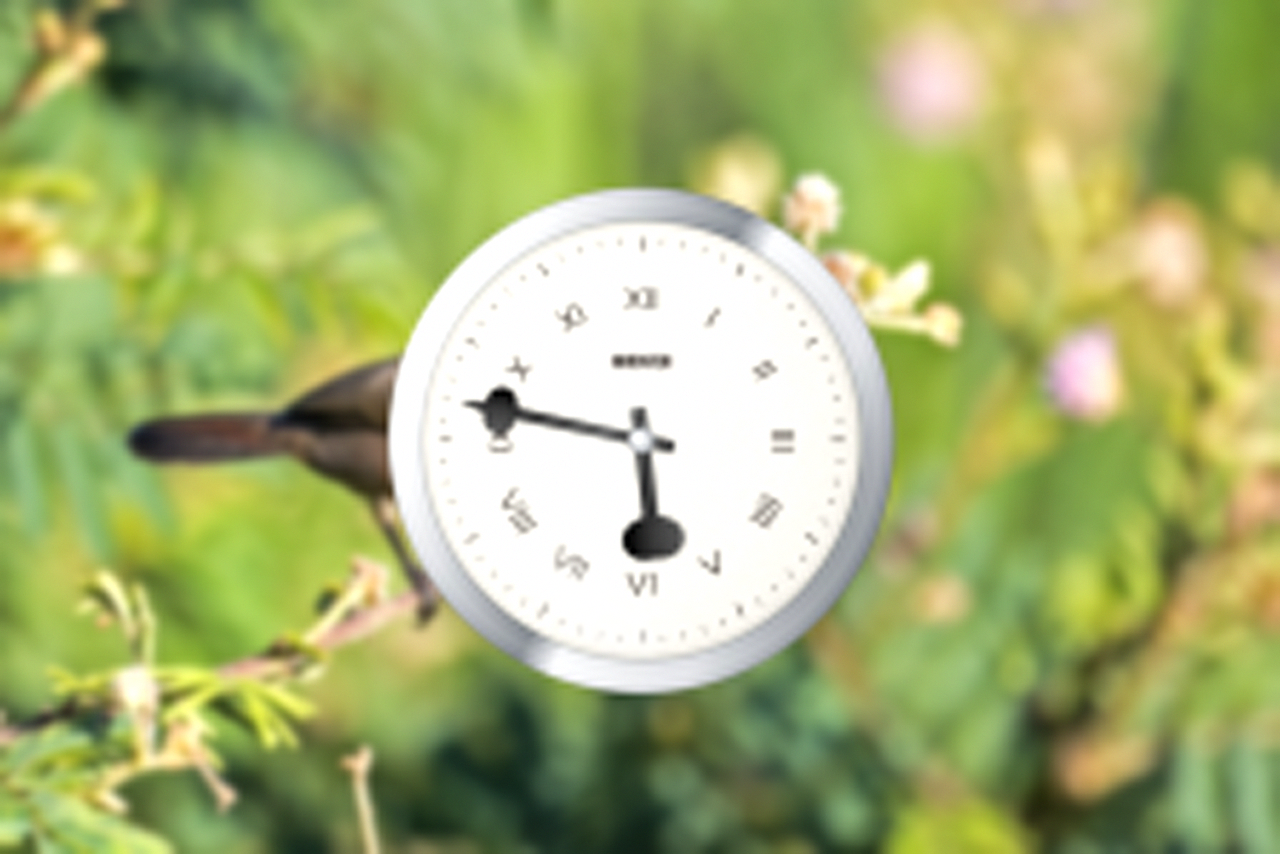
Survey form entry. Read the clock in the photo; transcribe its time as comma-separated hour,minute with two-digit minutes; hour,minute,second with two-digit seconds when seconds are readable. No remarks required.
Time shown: 5,47
